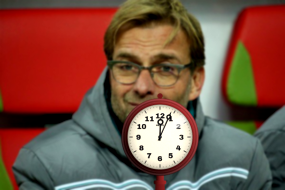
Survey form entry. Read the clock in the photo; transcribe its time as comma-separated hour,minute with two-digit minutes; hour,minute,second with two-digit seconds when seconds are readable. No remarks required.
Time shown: 12,04
